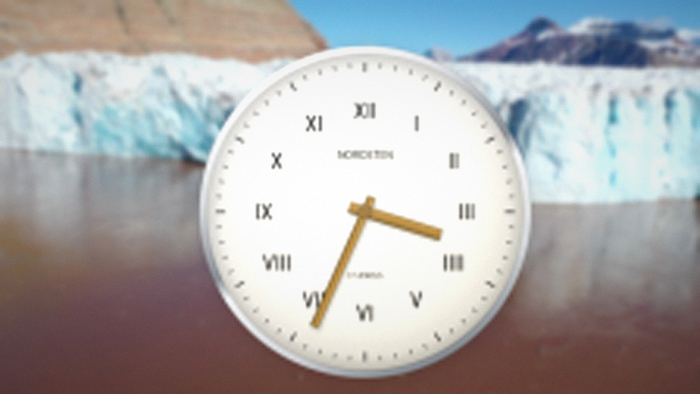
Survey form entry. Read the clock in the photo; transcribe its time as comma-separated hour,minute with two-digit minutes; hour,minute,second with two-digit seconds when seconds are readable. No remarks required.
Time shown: 3,34
